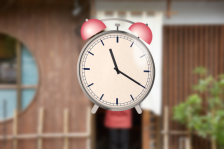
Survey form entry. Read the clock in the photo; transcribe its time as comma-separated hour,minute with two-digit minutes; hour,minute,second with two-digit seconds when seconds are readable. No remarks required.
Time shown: 11,20
